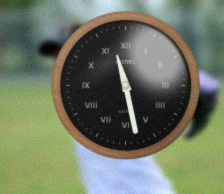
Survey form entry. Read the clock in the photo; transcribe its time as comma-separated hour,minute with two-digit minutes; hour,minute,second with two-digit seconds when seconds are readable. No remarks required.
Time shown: 11,28
